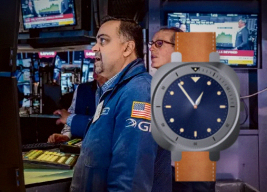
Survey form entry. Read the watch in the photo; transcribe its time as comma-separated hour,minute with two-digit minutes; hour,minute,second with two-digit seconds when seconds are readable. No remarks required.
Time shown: 12,54
